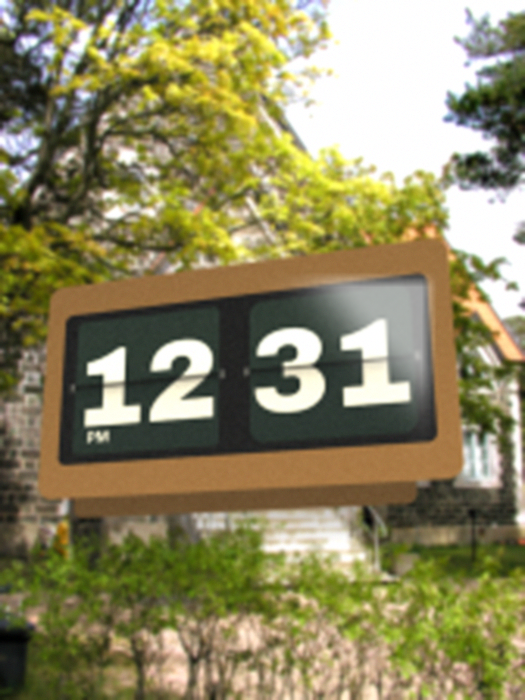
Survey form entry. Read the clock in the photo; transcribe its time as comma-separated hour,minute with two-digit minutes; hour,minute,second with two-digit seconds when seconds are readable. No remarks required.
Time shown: 12,31
